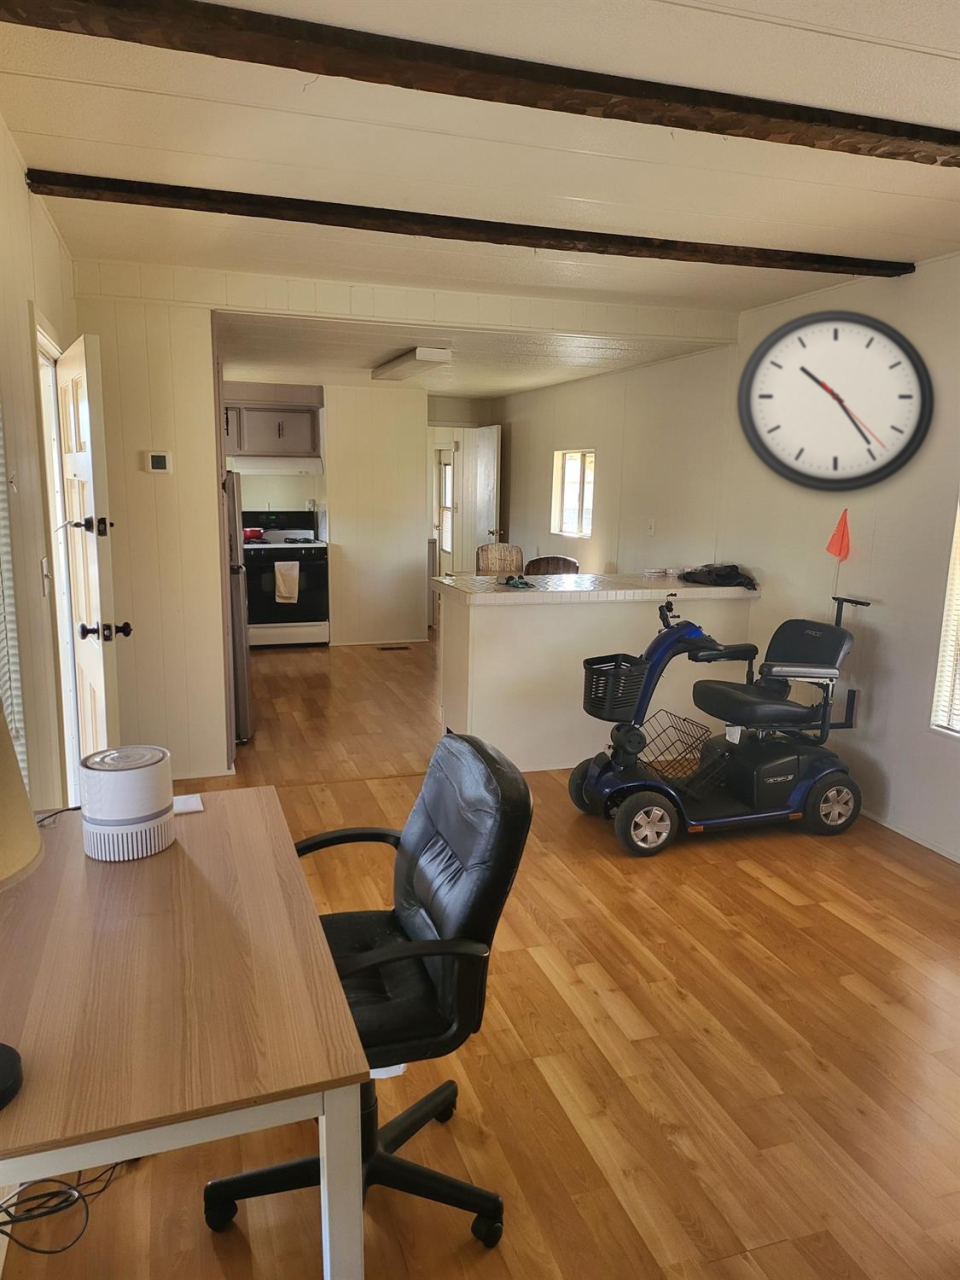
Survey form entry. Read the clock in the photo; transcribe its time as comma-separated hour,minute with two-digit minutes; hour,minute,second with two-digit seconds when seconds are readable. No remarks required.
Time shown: 10,24,23
